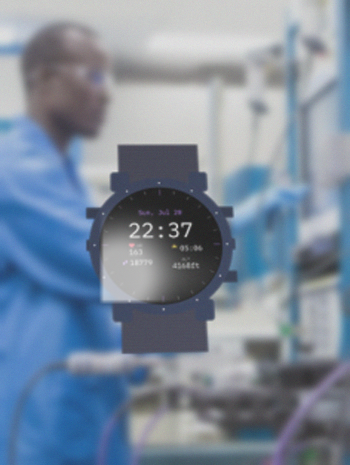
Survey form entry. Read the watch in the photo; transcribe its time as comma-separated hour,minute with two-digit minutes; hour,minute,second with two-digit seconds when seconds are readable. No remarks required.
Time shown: 22,37
